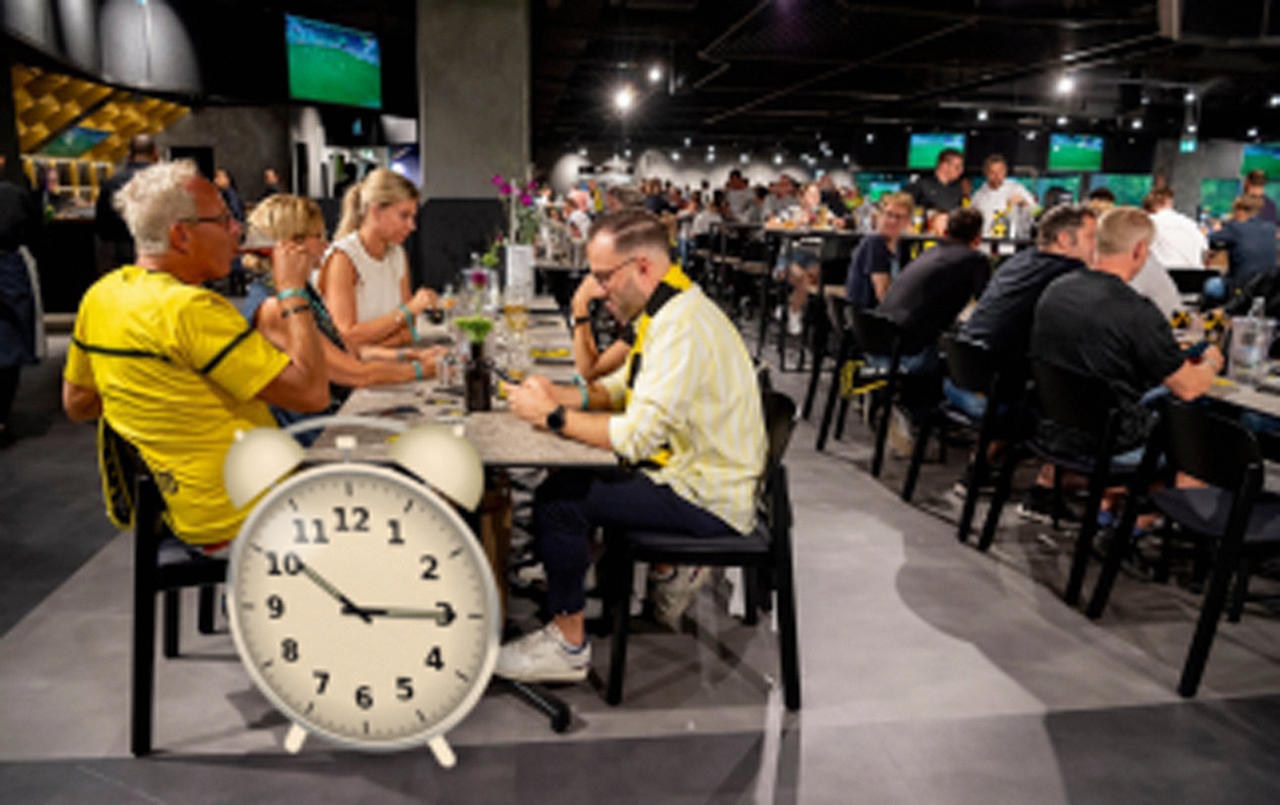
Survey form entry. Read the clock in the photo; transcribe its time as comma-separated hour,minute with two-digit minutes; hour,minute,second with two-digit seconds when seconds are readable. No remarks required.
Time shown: 10,15
